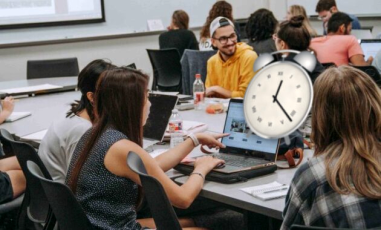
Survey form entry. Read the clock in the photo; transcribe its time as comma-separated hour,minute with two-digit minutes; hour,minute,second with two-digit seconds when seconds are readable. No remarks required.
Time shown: 12,22
